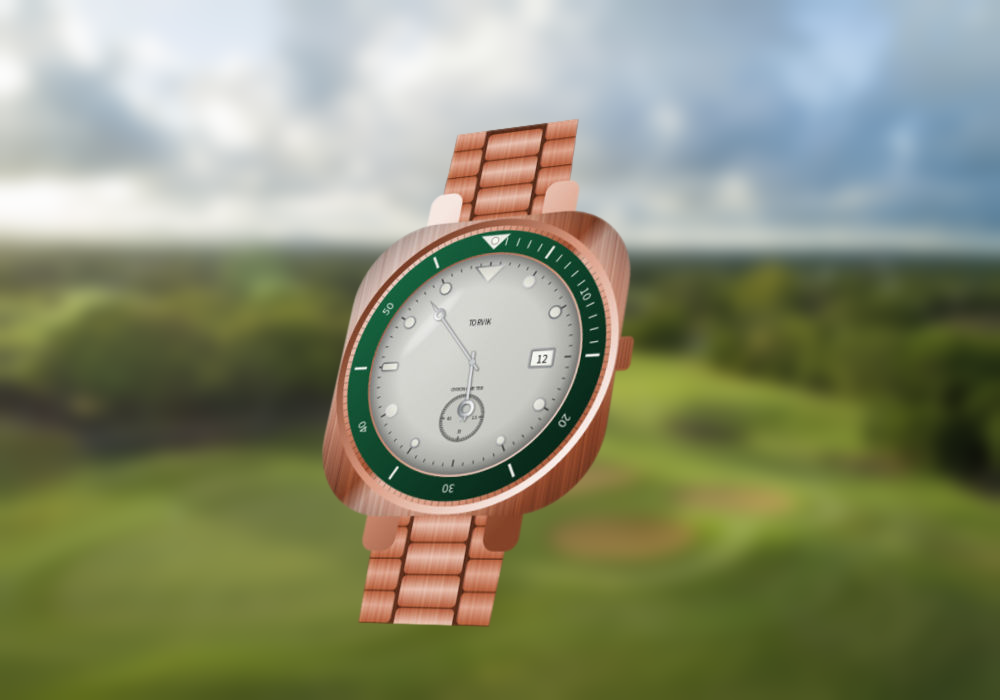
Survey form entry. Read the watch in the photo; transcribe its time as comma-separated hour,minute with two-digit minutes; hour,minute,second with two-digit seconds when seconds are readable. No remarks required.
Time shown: 5,53
